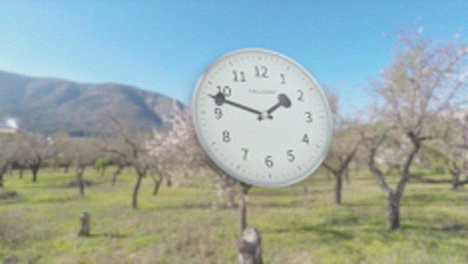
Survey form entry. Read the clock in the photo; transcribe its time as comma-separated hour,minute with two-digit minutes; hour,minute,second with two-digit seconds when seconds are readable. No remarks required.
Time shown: 1,48
